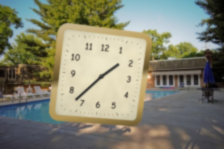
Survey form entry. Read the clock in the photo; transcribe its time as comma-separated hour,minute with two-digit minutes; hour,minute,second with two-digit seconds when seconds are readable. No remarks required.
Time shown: 1,37
